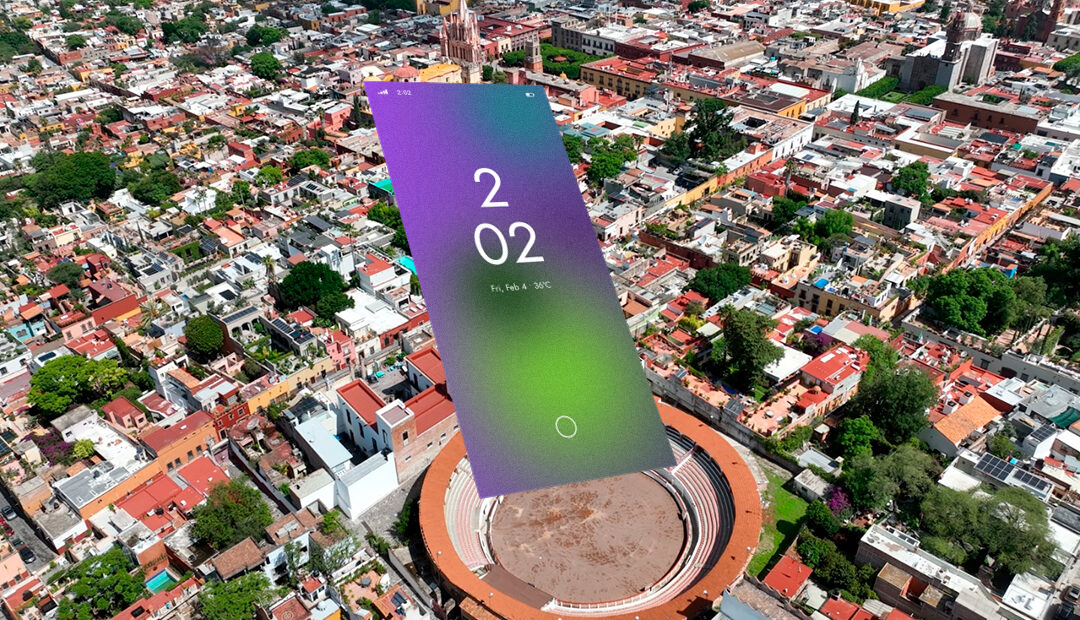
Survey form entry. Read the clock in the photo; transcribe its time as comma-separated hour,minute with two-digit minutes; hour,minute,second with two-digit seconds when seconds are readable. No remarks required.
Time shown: 2,02
